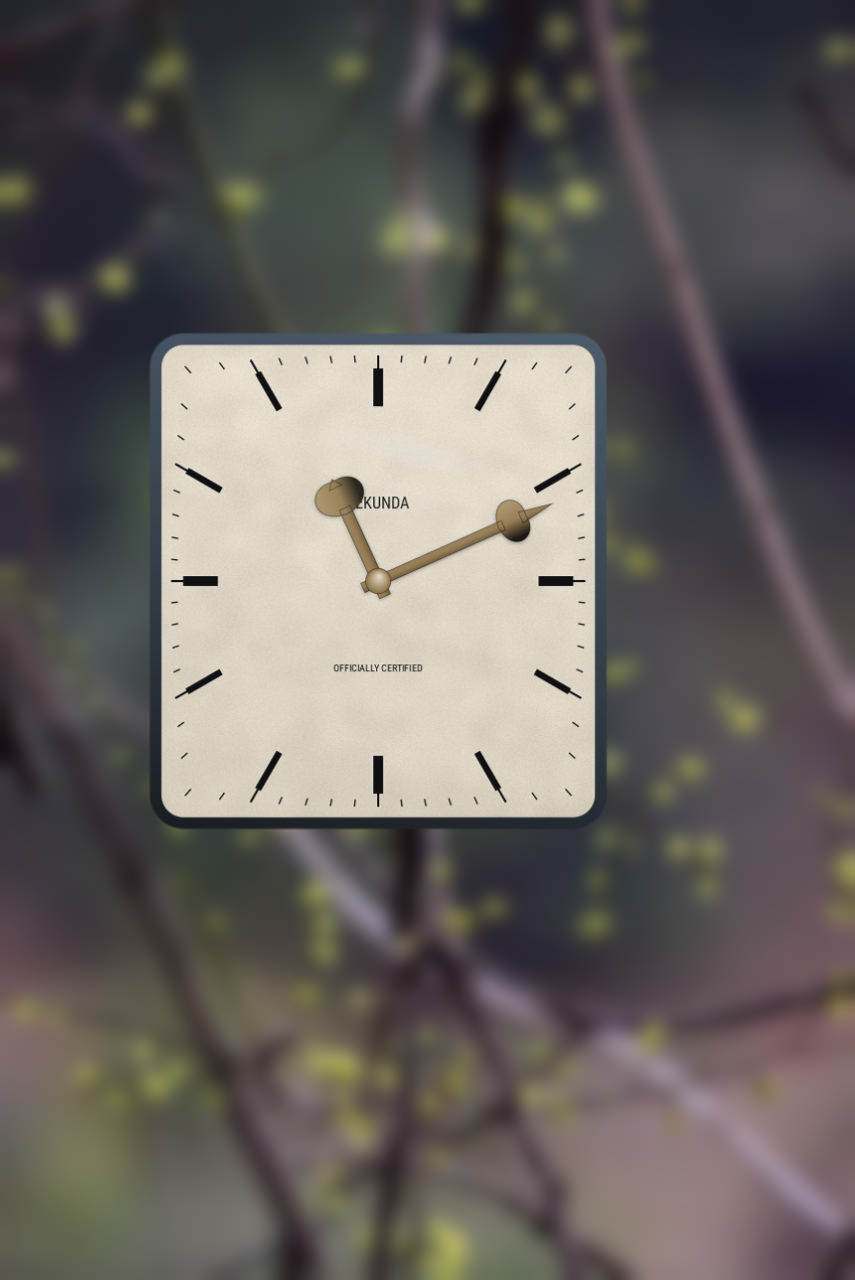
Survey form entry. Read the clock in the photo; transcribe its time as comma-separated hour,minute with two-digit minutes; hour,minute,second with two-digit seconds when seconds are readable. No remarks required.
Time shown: 11,11
